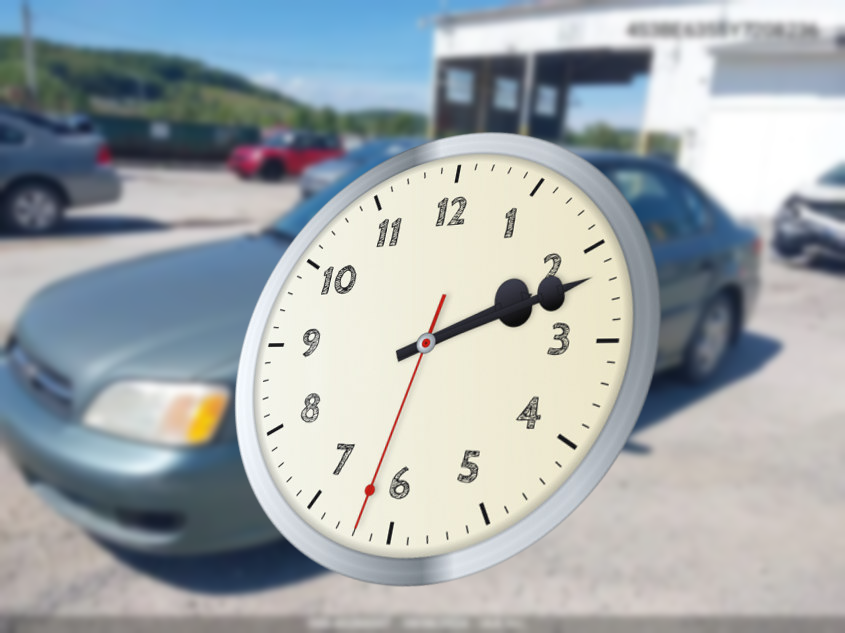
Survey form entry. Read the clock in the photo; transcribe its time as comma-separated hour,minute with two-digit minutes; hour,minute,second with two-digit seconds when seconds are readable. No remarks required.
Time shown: 2,11,32
